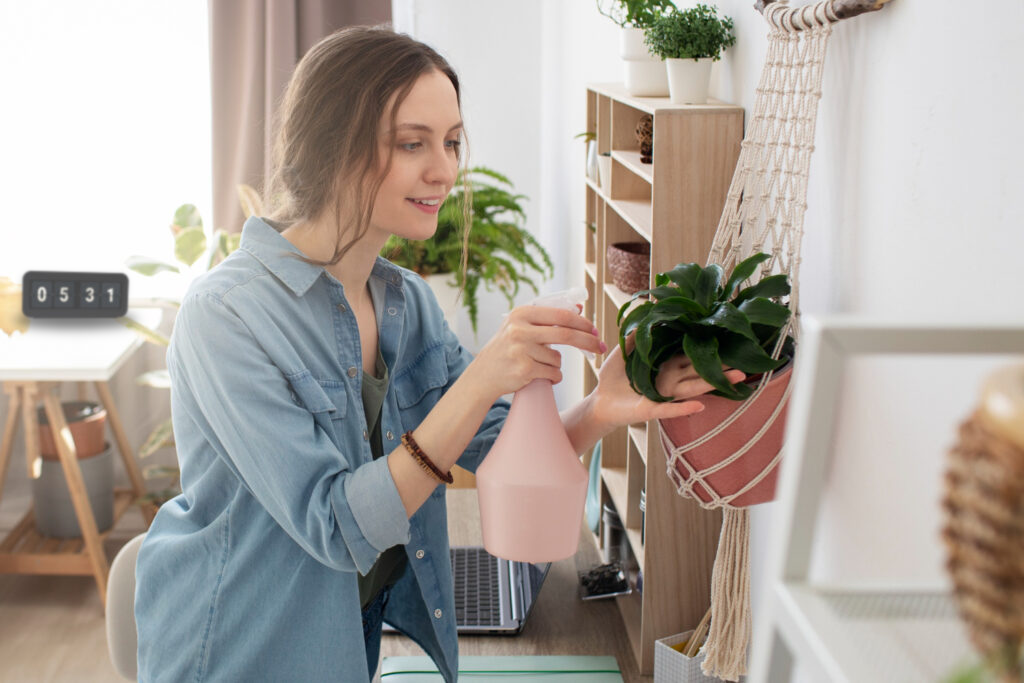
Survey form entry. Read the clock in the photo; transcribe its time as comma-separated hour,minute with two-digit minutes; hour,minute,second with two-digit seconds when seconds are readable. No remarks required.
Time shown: 5,31
